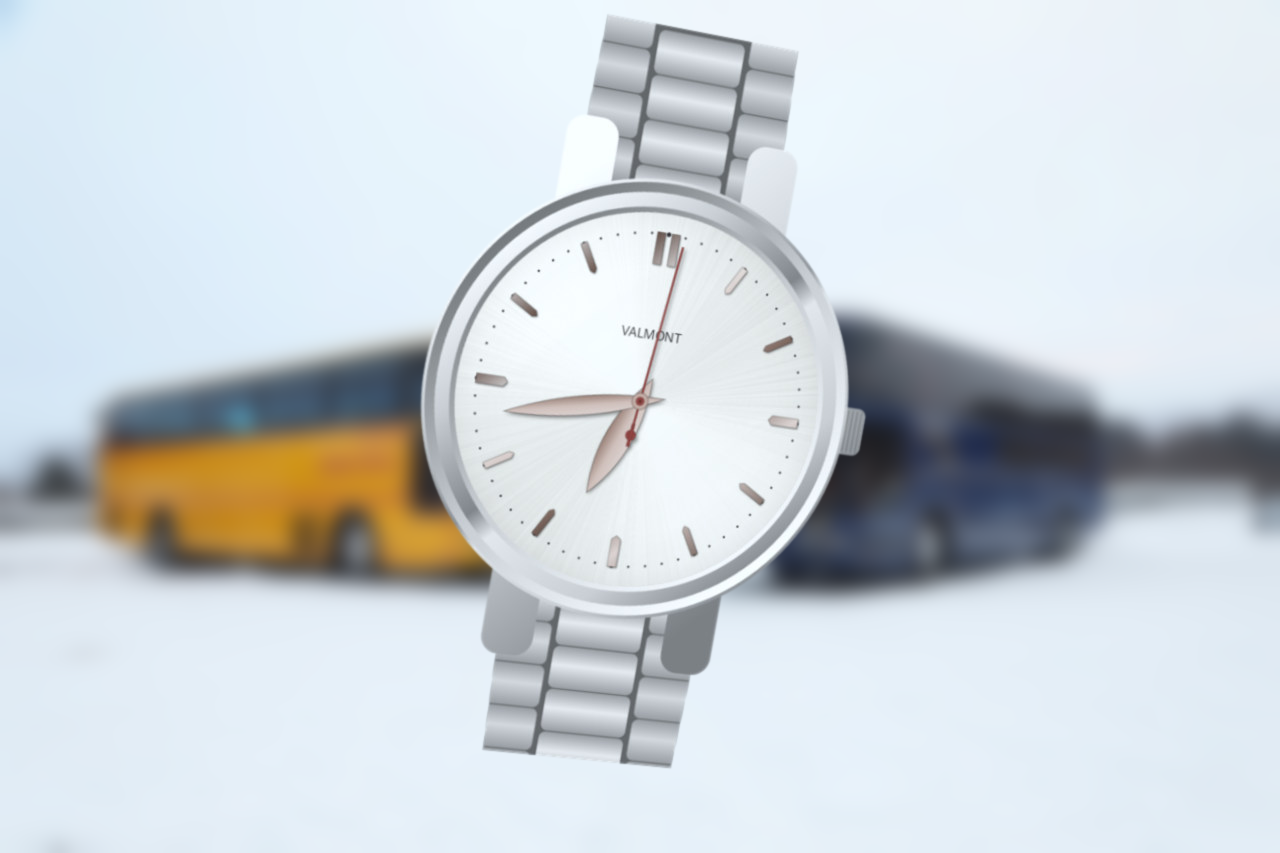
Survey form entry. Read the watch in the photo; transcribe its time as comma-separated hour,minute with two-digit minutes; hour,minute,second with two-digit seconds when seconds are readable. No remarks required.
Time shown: 6,43,01
